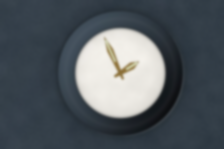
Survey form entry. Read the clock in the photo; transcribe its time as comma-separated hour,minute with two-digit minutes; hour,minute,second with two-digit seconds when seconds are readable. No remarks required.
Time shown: 1,56
